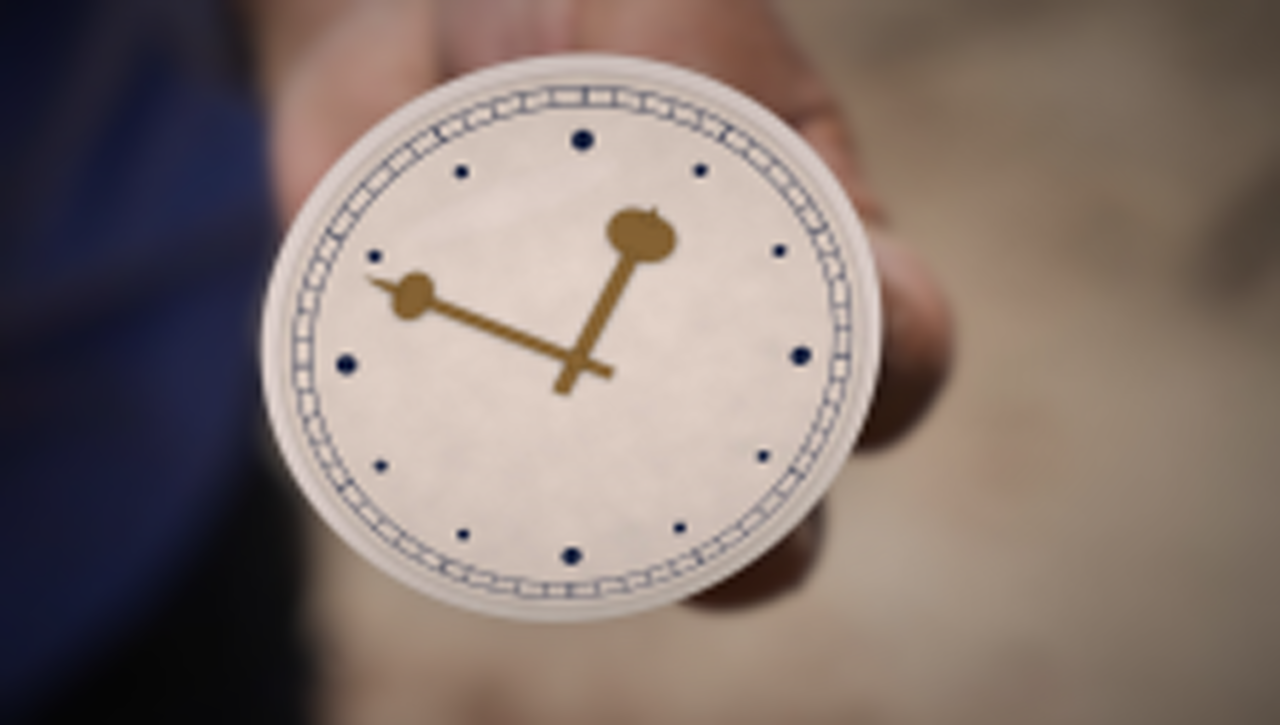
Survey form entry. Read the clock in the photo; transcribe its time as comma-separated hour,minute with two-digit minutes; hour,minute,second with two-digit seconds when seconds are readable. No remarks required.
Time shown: 12,49
